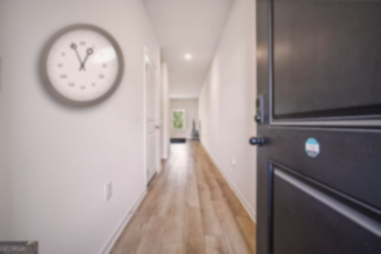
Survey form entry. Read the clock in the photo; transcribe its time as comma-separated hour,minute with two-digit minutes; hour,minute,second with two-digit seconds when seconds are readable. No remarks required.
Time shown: 12,56
